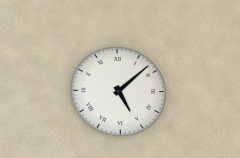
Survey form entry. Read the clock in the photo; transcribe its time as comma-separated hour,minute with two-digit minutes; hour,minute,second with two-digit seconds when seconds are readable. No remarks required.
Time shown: 5,08
